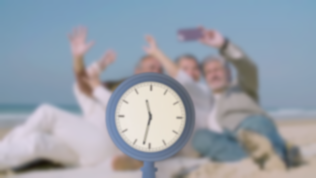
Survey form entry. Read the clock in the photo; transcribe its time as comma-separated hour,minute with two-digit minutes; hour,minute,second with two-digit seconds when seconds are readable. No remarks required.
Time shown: 11,32
